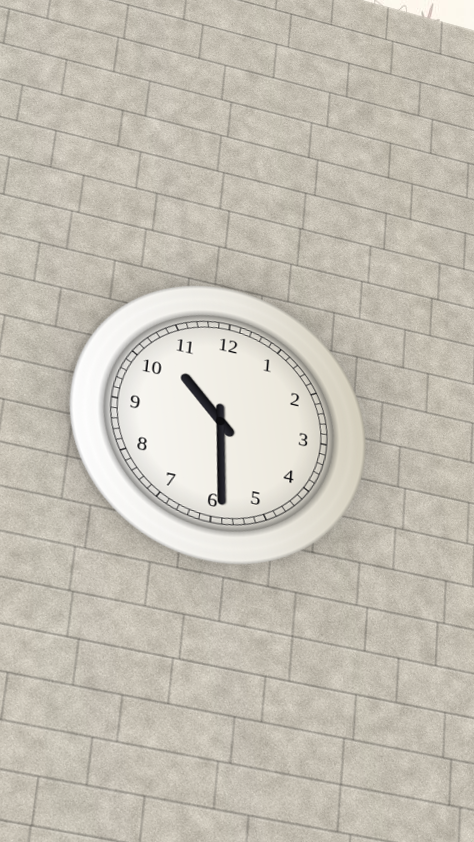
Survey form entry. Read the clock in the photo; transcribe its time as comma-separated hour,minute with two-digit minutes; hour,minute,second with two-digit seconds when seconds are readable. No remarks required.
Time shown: 10,29
